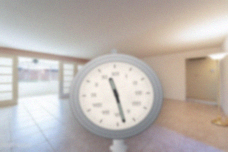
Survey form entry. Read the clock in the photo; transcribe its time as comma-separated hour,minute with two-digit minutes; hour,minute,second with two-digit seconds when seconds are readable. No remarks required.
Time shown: 11,28
